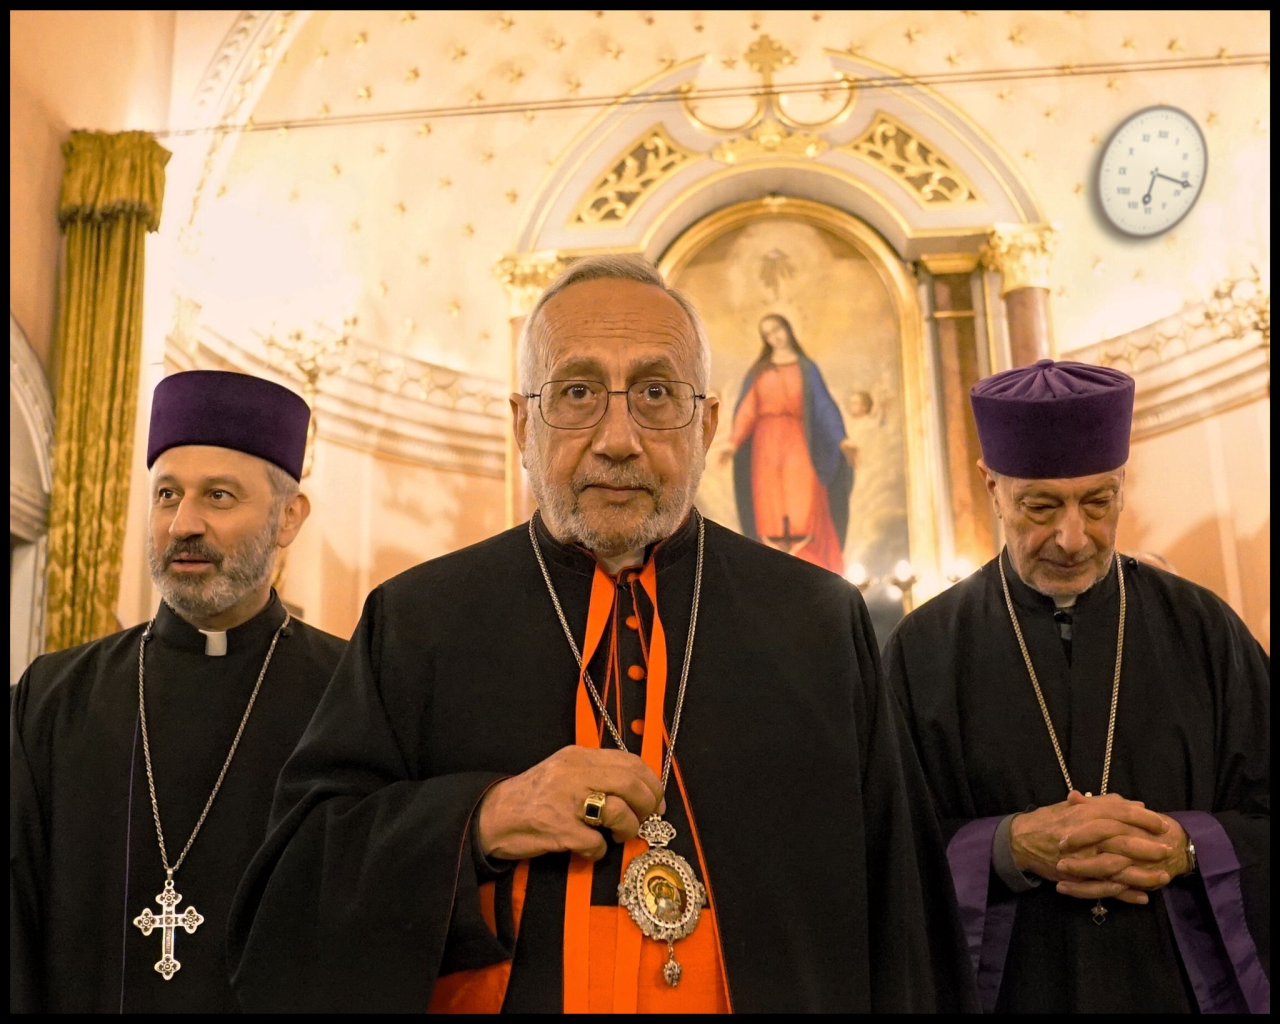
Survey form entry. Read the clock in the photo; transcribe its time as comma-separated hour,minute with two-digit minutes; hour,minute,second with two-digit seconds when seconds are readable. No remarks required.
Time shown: 6,17
